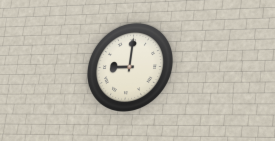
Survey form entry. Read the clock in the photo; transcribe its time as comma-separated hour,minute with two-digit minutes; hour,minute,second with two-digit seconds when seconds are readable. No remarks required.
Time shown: 9,00
